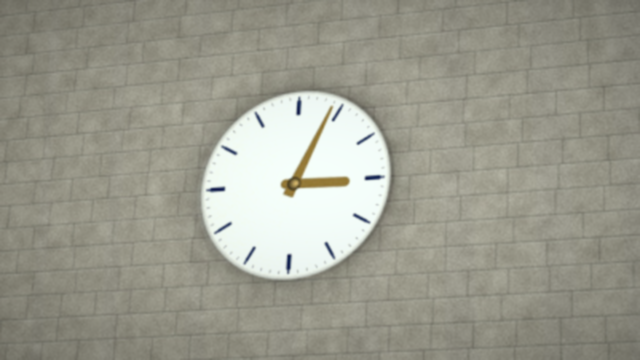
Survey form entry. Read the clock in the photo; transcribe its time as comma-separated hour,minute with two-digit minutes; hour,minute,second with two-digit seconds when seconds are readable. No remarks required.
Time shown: 3,04
